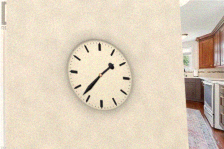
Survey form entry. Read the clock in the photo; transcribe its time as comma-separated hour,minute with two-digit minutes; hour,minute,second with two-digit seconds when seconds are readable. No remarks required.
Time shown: 1,37
